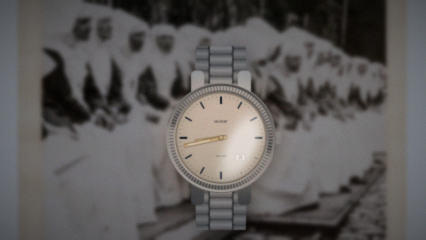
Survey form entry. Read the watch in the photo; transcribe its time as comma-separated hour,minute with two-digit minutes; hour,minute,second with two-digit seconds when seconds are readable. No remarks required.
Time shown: 8,43
